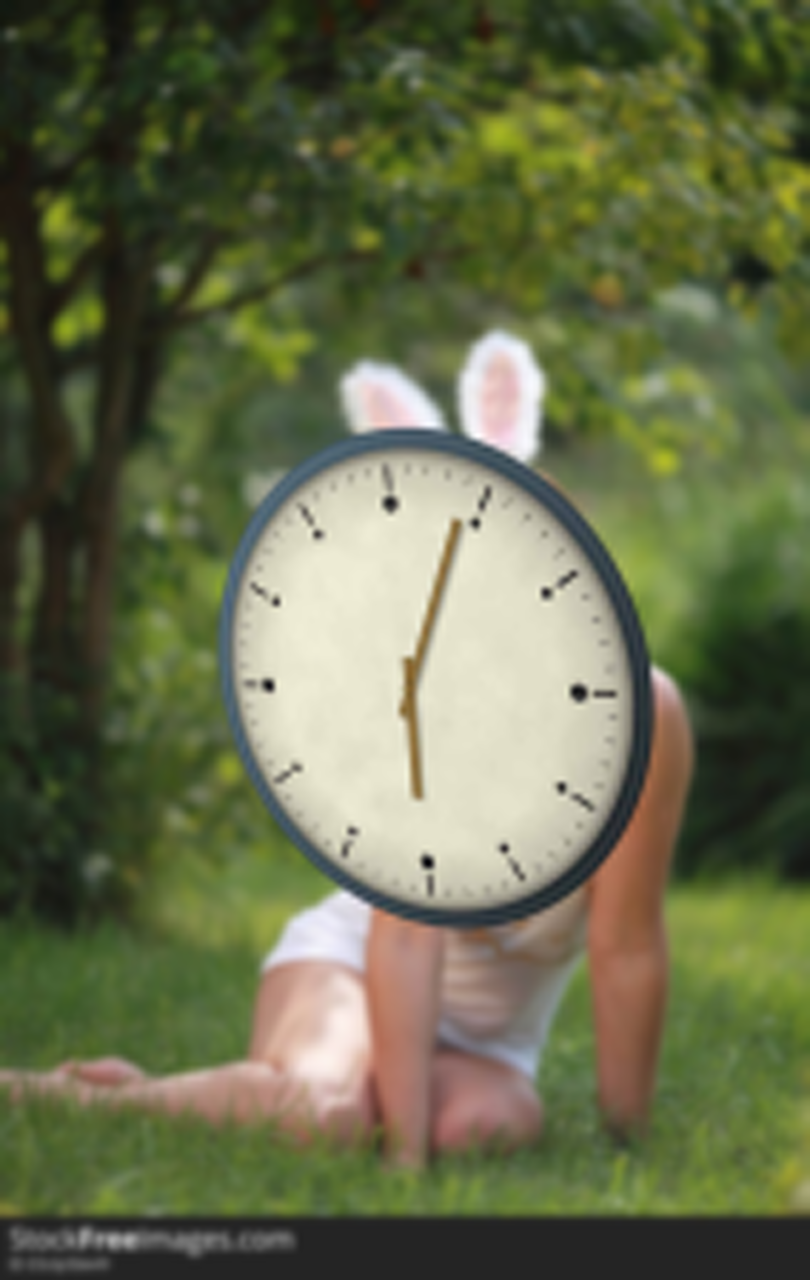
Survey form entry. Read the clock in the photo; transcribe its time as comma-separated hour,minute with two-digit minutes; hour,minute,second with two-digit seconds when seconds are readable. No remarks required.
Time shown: 6,04
